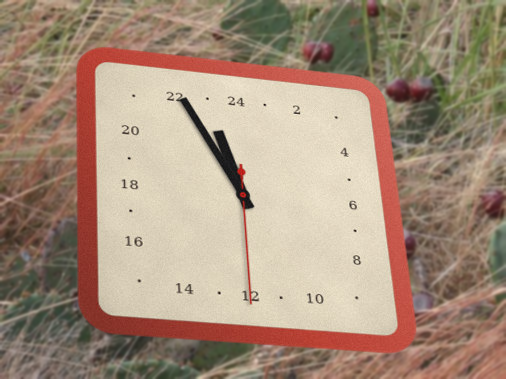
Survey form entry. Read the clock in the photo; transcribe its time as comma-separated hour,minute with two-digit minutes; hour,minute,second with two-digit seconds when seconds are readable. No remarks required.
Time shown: 22,55,30
